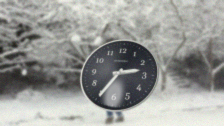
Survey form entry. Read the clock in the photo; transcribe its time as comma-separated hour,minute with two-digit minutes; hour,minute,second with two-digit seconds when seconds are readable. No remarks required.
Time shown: 2,35
